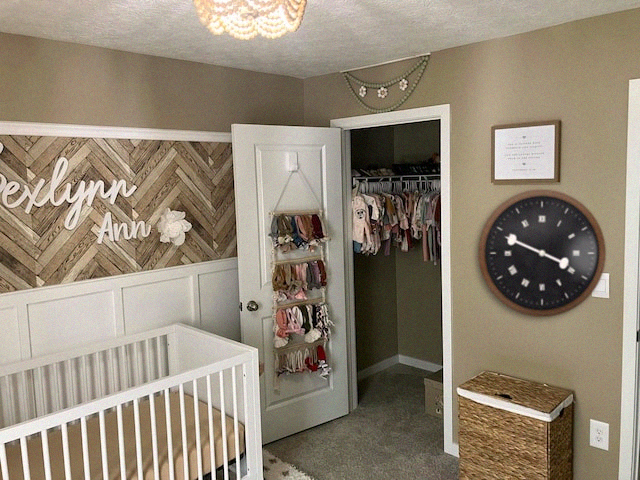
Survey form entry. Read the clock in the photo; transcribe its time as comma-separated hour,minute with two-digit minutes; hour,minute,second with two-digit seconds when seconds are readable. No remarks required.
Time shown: 3,49
